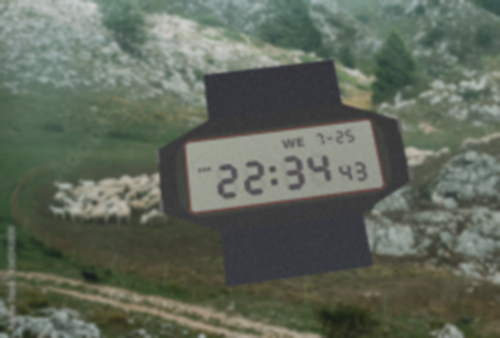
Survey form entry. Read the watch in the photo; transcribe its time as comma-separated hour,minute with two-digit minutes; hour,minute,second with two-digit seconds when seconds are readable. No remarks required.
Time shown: 22,34,43
